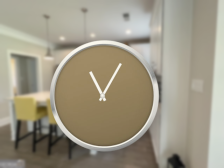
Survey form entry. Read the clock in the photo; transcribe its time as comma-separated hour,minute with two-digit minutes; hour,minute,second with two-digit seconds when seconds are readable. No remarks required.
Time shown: 11,05
